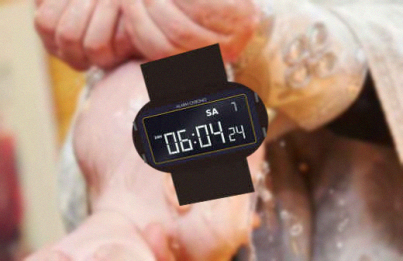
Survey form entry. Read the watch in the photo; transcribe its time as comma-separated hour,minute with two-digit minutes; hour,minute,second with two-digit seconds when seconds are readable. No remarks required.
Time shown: 6,04,24
